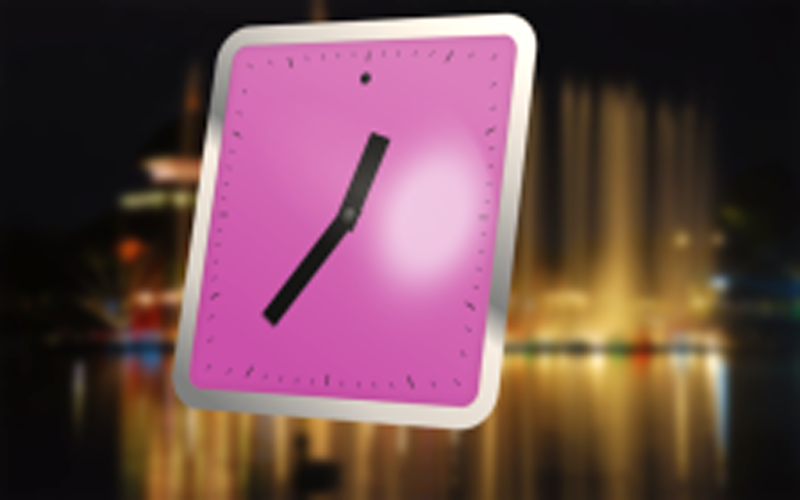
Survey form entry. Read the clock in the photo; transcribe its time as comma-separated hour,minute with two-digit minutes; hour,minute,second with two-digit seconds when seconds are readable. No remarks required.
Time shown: 12,36
